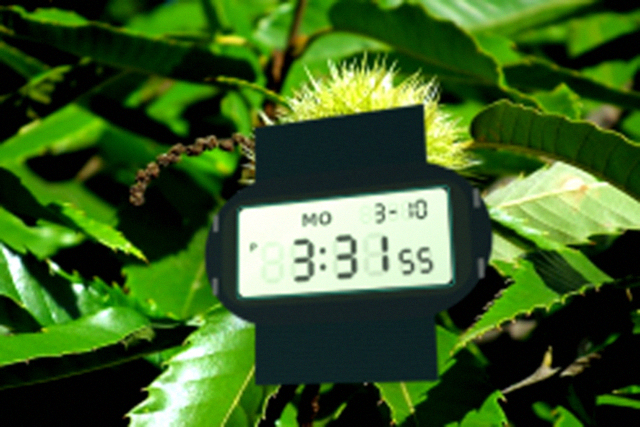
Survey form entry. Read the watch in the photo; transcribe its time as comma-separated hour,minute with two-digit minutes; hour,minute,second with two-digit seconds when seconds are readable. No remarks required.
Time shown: 3,31,55
